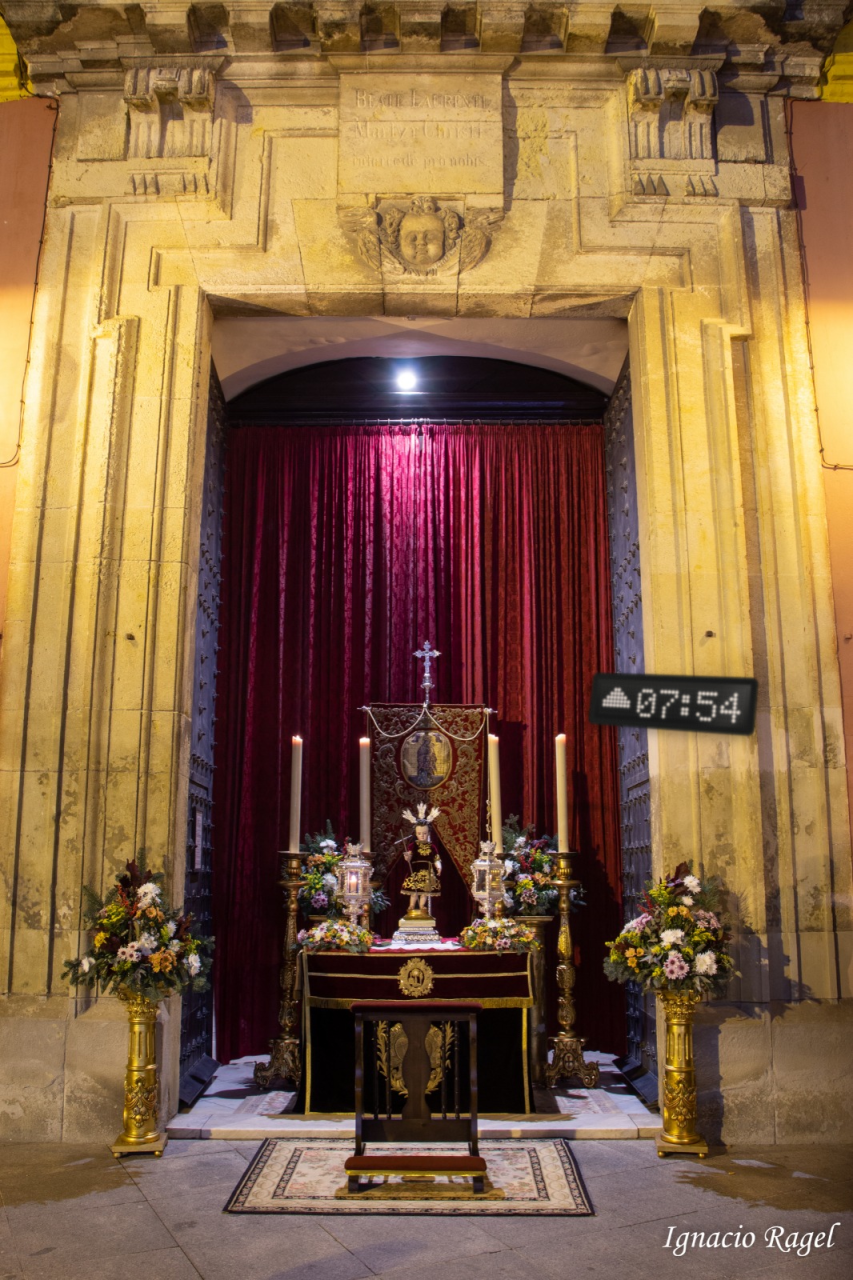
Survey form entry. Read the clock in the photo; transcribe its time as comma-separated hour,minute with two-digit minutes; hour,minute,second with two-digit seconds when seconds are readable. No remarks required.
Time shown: 7,54
